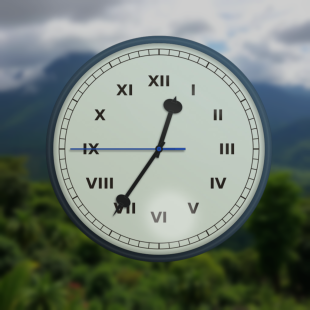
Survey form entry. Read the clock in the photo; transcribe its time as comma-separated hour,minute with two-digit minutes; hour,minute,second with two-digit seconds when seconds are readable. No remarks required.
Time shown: 12,35,45
